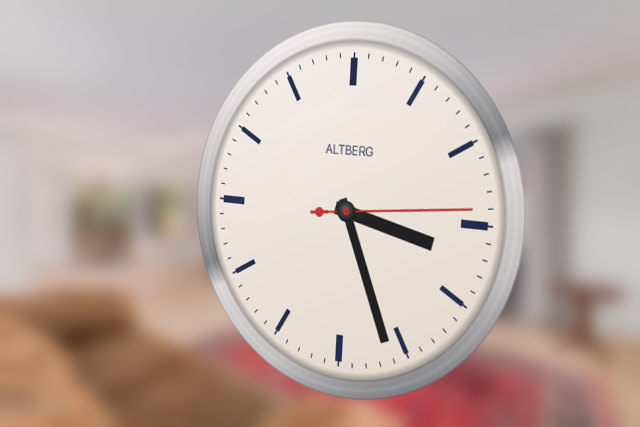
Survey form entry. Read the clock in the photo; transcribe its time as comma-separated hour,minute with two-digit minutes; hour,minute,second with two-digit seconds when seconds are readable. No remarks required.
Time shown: 3,26,14
